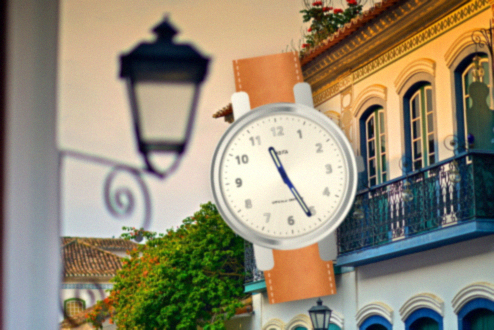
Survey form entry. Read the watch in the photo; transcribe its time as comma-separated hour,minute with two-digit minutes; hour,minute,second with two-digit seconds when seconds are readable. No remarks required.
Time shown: 11,26
